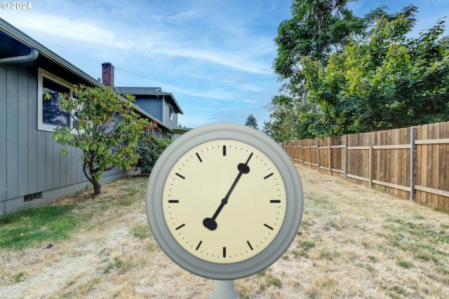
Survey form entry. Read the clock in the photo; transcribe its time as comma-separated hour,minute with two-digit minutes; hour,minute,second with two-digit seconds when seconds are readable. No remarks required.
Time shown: 7,05
